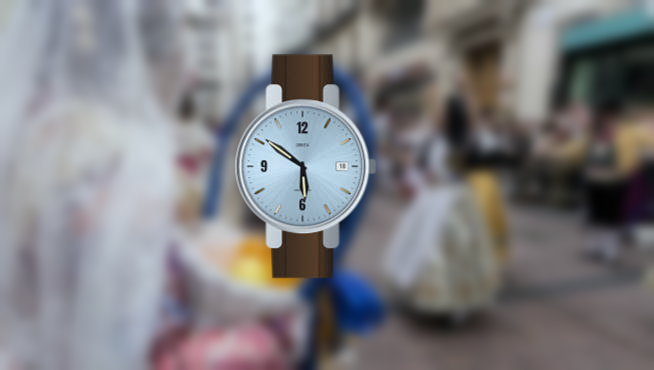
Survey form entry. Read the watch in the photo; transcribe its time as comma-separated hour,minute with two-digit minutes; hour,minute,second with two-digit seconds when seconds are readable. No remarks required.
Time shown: 5,51
